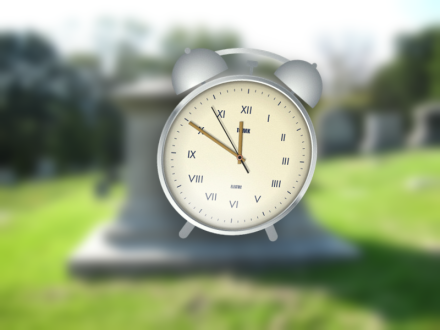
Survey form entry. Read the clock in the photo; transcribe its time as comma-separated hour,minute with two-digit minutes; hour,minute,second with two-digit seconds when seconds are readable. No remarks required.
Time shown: 11,49,54
